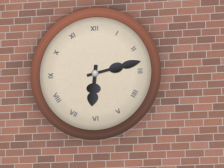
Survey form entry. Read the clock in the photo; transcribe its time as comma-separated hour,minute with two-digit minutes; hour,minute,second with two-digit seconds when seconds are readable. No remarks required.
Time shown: 6,13
